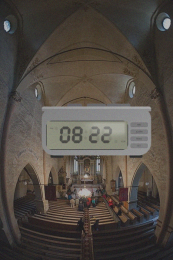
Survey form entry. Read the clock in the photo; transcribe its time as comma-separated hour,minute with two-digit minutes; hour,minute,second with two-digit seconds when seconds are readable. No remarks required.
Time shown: 8,22
